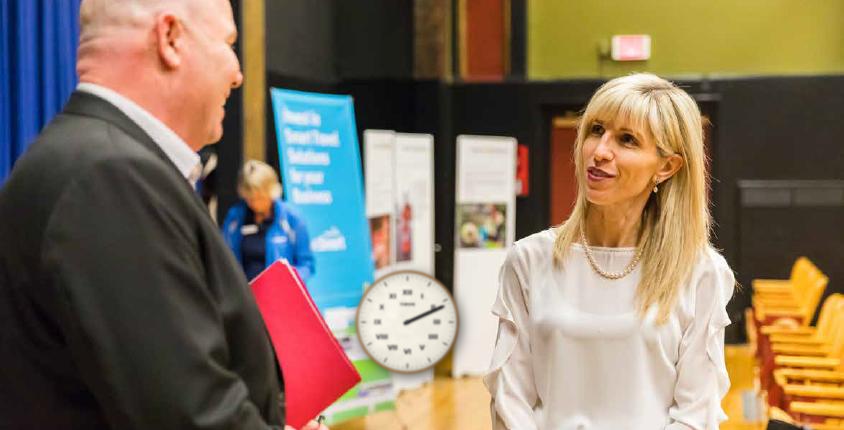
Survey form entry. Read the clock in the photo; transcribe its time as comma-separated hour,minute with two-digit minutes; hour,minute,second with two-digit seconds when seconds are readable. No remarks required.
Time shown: 2,11
